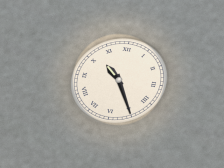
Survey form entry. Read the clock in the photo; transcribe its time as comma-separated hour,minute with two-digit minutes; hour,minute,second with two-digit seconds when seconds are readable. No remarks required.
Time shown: 10,25
